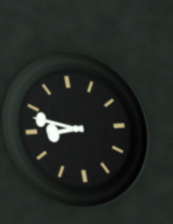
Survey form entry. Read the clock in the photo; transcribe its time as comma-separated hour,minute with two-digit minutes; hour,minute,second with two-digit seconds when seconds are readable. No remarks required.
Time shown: 8,48
